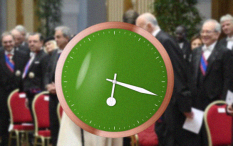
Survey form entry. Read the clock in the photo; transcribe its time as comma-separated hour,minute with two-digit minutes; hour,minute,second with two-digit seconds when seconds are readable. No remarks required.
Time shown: 6,18
